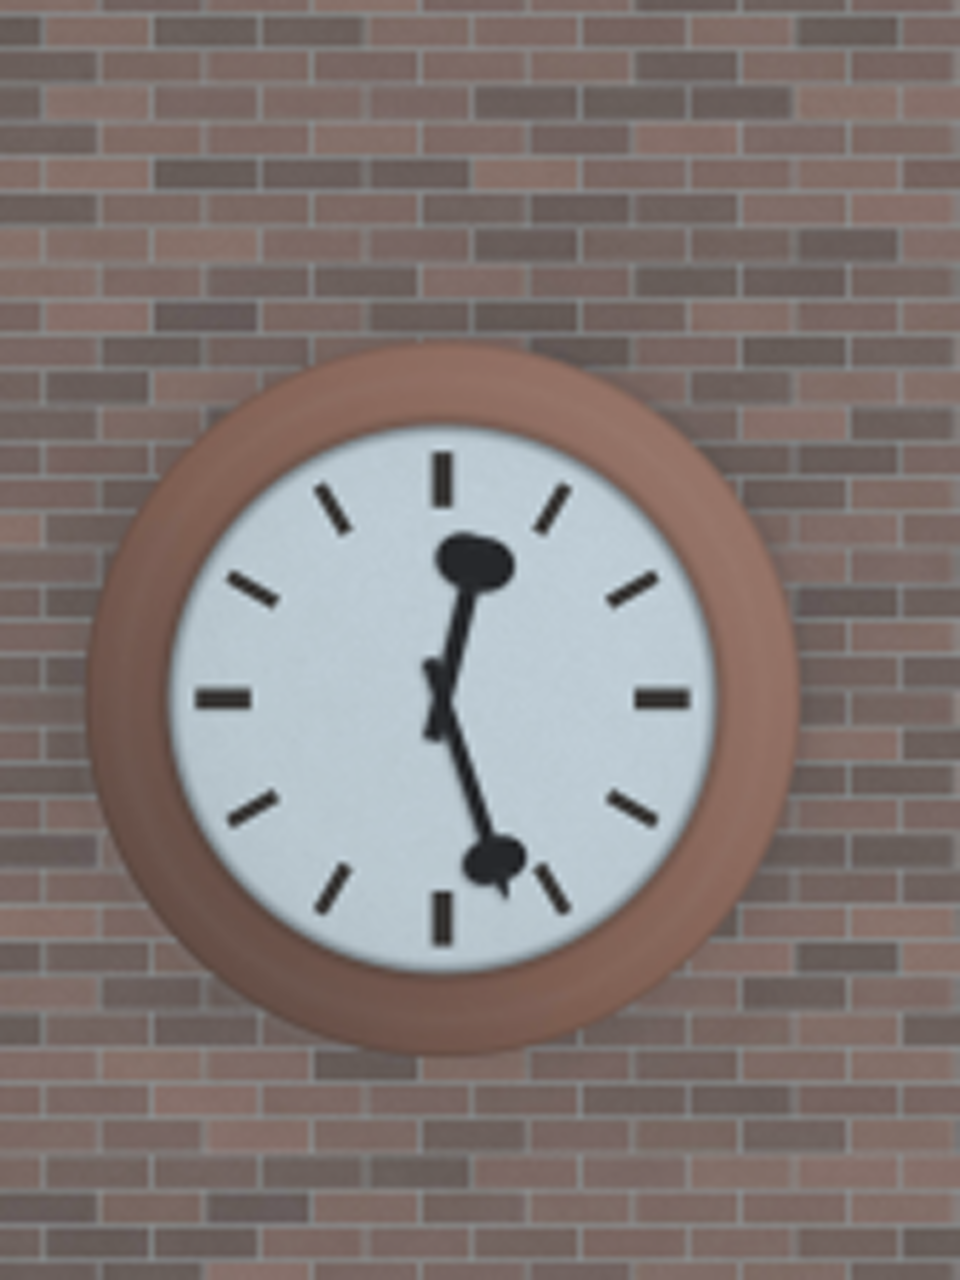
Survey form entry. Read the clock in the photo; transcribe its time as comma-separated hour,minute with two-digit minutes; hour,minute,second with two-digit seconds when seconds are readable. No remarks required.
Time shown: 12,27
